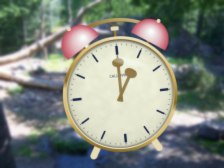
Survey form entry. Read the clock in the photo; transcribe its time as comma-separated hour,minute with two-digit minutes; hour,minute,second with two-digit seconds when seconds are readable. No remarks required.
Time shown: 1,00
